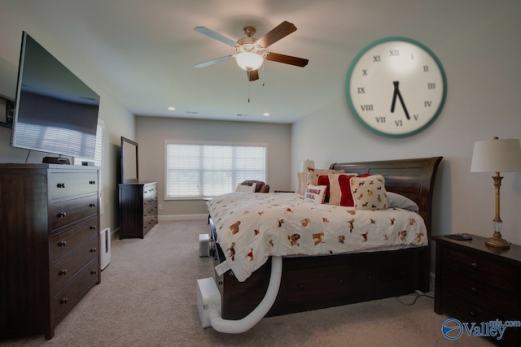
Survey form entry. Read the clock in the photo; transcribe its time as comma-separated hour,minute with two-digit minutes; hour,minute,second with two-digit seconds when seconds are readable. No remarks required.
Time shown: 6,27
